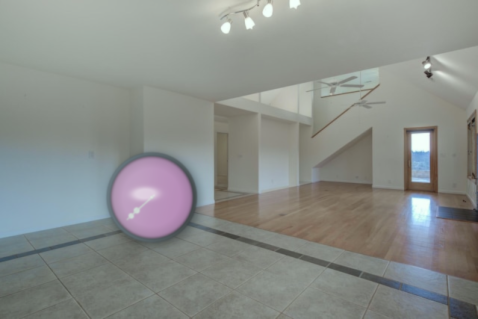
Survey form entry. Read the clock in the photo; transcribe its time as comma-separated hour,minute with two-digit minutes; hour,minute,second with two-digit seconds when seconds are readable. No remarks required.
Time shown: 7,38
